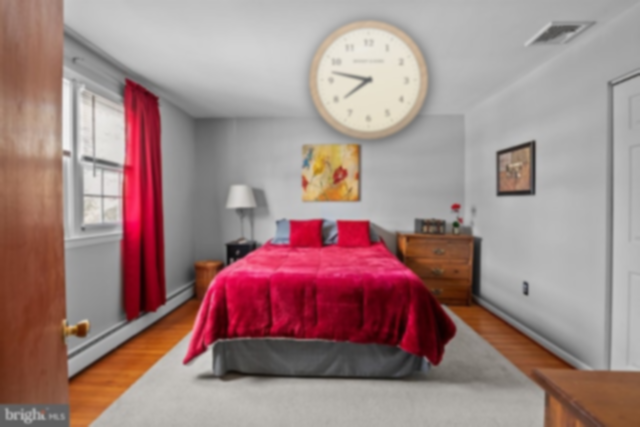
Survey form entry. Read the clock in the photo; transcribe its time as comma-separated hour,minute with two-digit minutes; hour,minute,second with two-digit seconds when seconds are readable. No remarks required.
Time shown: 7,47
